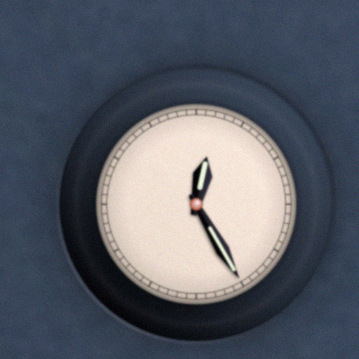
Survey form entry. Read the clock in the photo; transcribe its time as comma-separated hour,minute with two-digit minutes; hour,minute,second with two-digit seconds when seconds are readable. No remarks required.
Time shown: 12,25
